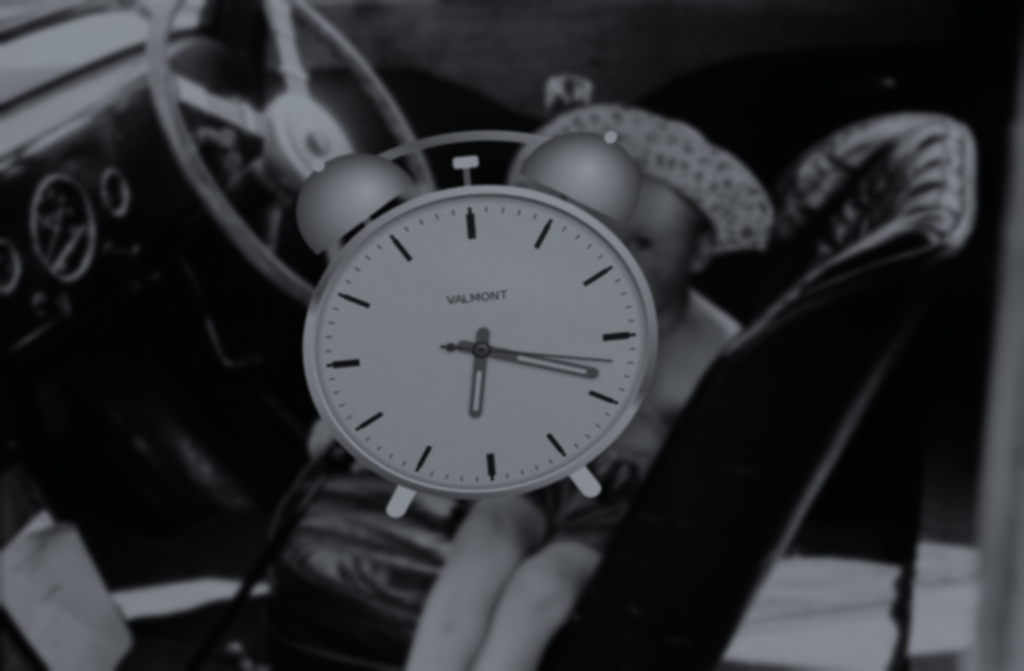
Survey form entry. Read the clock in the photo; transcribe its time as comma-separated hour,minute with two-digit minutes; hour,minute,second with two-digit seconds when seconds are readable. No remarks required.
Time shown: 6,18,17
